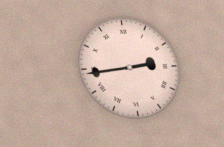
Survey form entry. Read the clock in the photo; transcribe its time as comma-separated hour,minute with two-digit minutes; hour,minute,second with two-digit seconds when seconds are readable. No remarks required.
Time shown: 2,44
